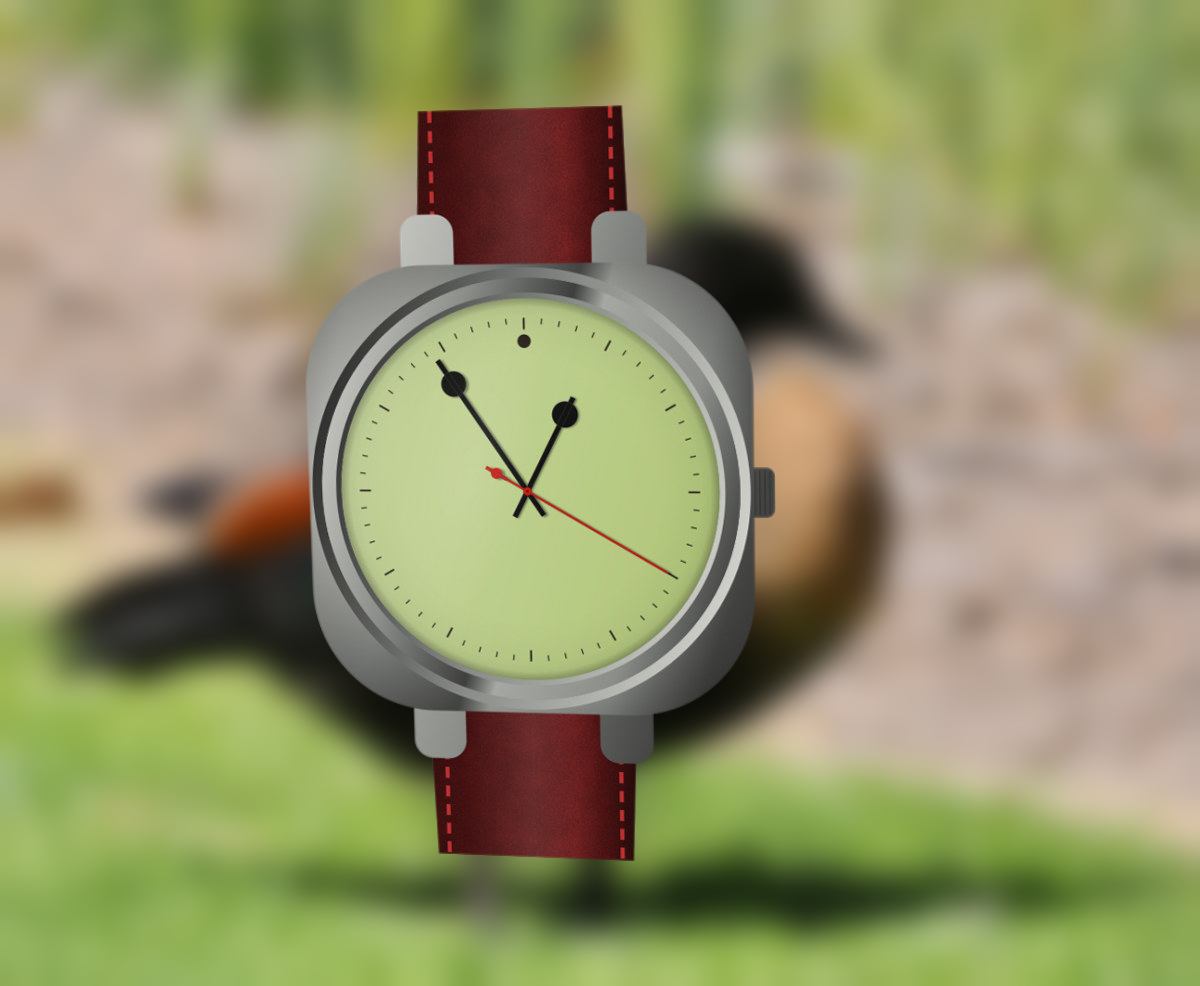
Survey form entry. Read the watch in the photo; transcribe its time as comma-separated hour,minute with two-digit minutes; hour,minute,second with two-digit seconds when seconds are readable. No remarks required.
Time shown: 12,54,20
